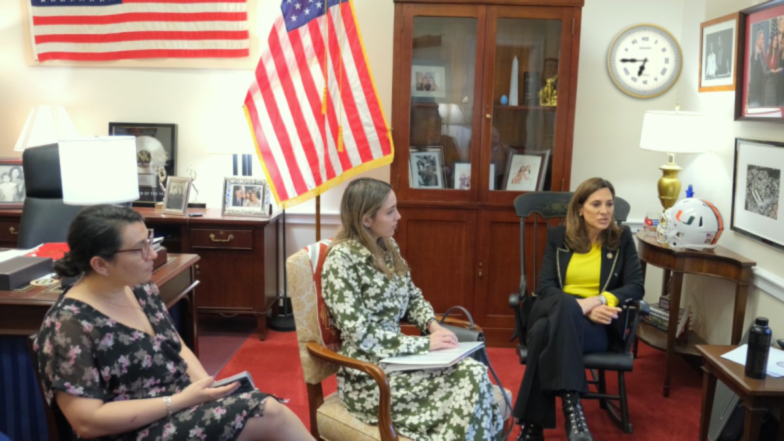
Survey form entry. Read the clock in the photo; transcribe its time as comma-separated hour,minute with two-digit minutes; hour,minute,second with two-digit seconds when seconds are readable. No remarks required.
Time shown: 6,45
